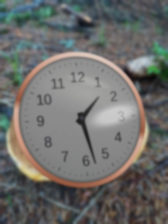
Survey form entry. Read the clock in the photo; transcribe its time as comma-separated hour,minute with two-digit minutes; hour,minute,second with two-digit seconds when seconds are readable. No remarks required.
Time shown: 1,28
